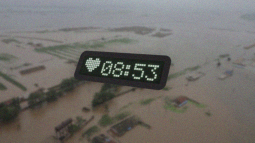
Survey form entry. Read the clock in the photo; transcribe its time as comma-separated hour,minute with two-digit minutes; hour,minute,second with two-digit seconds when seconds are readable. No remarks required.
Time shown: 8,53
